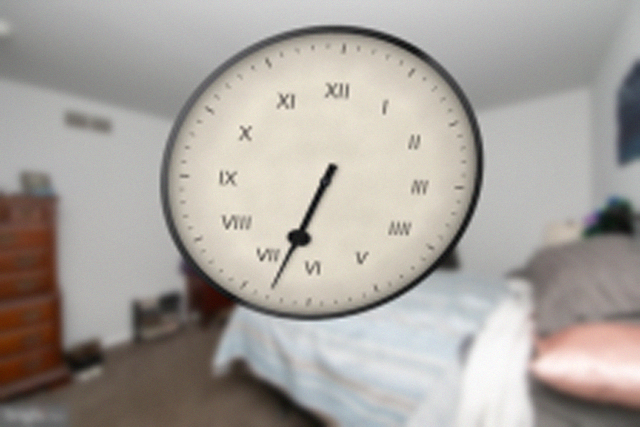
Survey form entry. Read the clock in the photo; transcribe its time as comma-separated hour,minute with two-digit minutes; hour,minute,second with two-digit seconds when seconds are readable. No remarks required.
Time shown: 6,33
